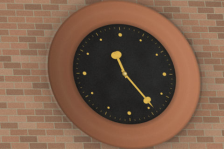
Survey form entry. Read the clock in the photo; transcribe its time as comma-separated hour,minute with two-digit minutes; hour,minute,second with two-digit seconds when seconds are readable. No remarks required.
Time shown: 11,24
